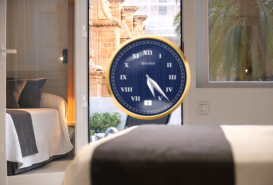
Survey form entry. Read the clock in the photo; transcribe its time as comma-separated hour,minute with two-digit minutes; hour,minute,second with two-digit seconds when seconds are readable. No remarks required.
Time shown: 5,23
